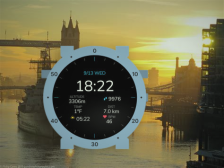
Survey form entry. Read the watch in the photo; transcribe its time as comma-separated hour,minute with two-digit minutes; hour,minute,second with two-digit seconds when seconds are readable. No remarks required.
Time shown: 18,22
